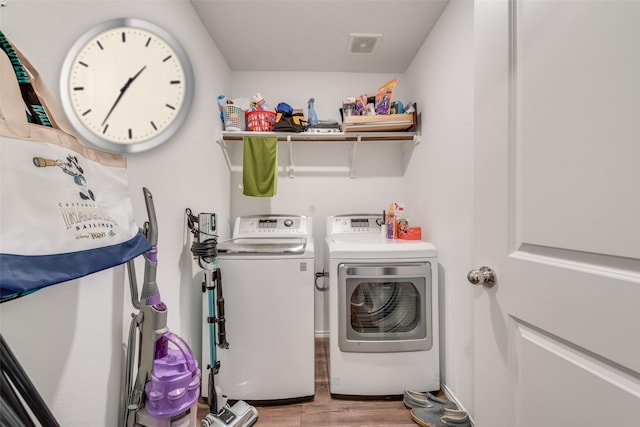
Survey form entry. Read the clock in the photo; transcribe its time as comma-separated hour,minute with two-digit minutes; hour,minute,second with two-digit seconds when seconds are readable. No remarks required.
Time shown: 1,36
